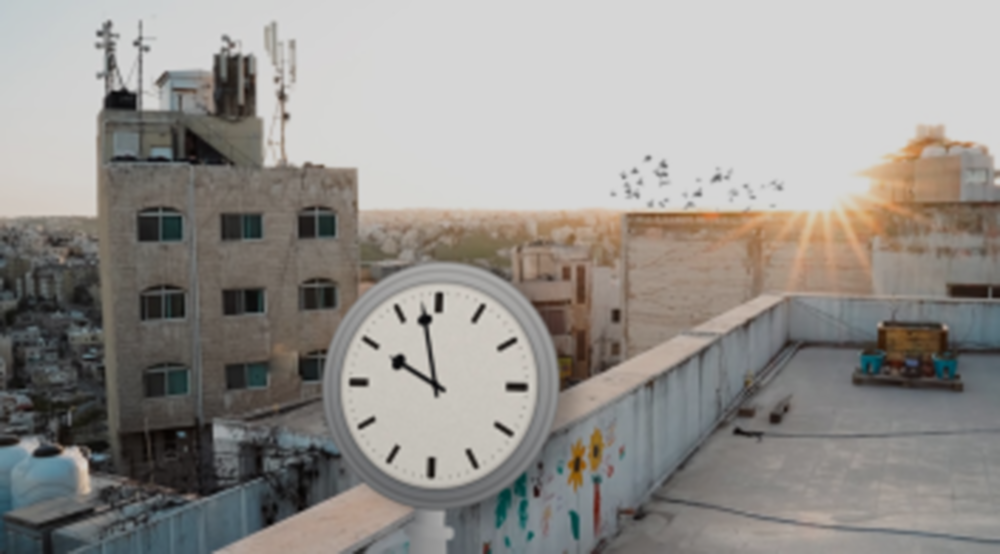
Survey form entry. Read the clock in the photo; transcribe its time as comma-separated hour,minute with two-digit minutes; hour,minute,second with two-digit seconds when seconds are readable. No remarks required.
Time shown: 9,58
